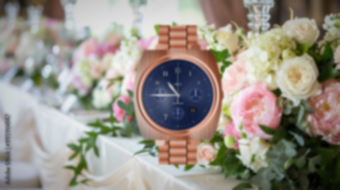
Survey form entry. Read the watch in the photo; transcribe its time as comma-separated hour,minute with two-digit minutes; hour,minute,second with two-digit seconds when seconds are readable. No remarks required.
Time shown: 10,45
